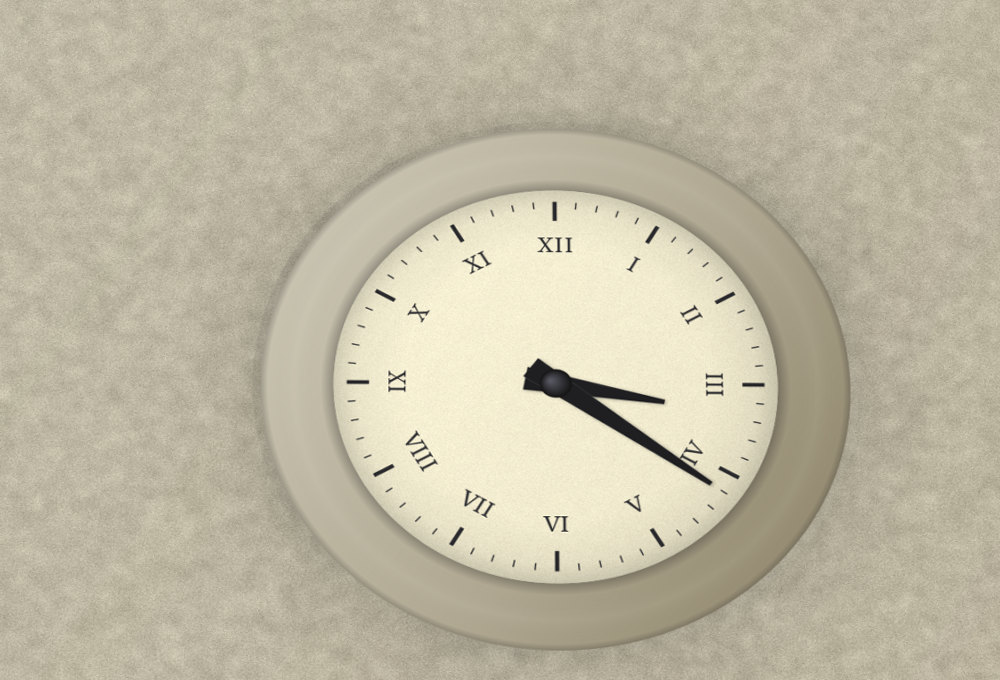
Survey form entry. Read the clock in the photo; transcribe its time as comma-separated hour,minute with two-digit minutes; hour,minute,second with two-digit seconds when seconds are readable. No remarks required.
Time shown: 3,21
